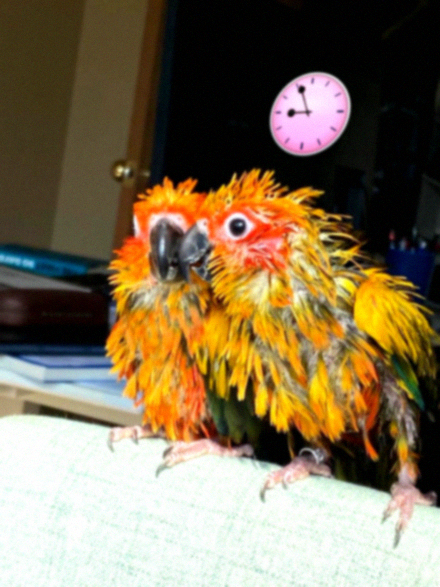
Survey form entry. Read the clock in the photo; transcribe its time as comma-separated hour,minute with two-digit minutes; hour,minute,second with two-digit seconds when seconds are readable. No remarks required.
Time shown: 8,56
